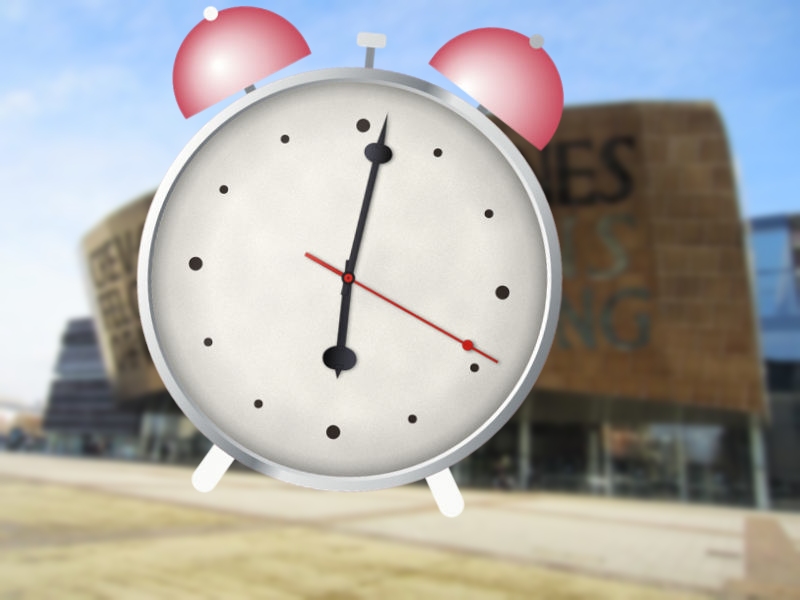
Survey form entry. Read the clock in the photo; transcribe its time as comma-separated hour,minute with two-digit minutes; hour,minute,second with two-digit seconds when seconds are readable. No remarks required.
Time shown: 6,01,19
